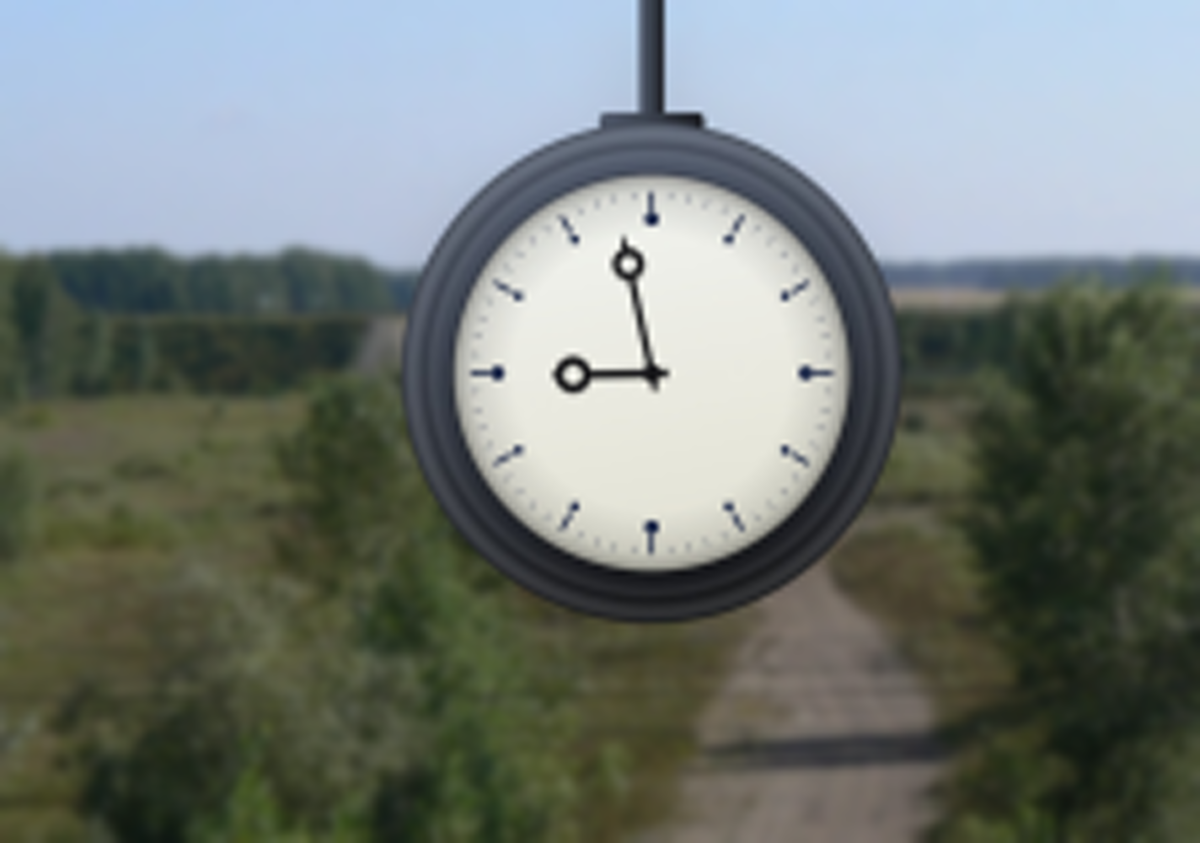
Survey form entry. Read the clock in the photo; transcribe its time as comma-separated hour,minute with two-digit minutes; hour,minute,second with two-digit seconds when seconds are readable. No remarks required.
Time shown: 8,58
